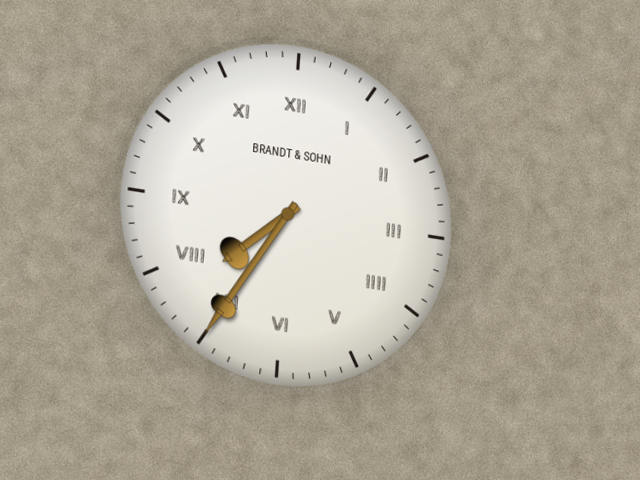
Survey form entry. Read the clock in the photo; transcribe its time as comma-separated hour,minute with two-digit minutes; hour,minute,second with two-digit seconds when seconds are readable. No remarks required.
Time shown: 7,35
